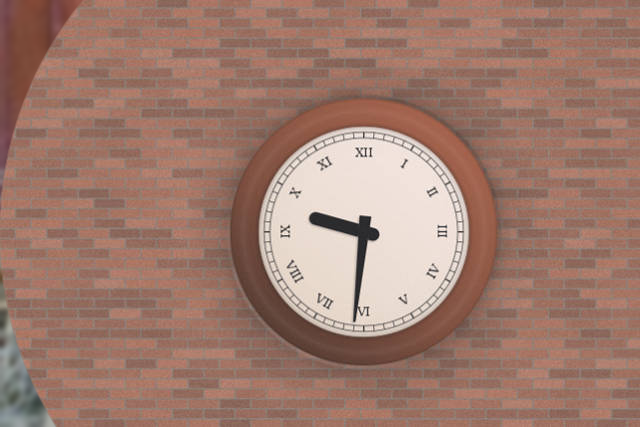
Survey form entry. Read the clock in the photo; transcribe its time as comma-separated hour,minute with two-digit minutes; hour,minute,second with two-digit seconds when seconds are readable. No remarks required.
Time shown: 9,31
